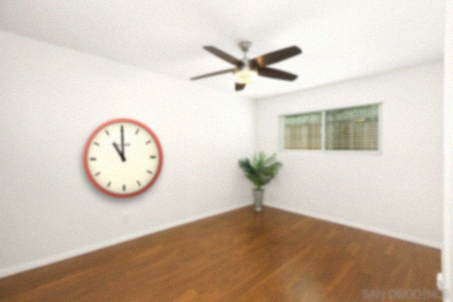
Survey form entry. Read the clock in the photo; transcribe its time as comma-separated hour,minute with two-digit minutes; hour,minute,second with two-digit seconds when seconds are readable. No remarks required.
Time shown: 11,00
